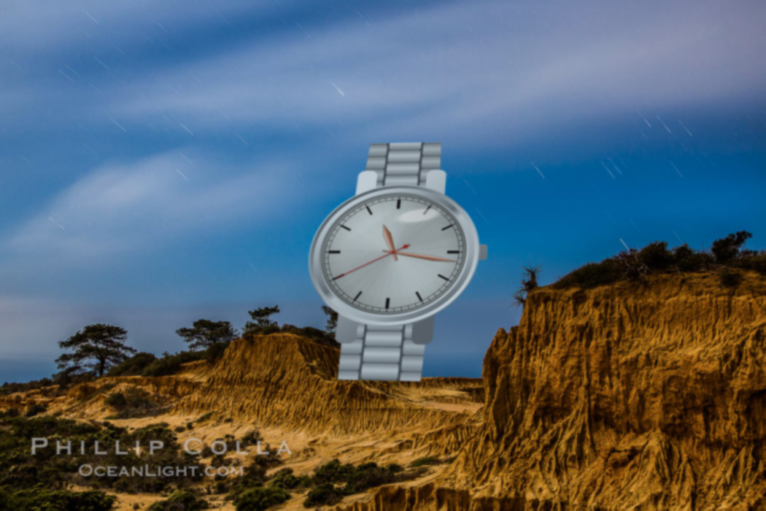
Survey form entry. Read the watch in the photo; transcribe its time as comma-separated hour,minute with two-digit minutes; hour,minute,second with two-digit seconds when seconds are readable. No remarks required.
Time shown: 11,16,40
